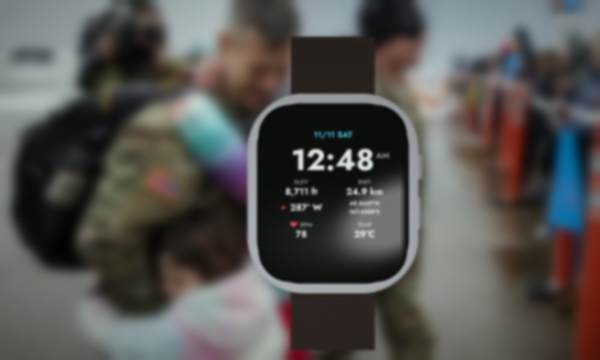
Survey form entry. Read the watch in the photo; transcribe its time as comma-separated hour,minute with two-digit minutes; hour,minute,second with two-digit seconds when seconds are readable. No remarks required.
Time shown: 12,48
